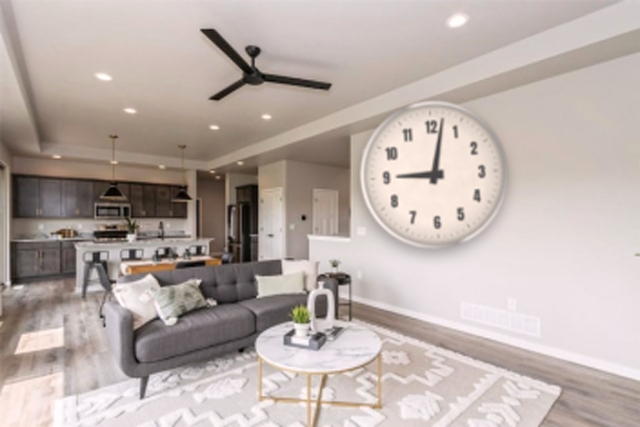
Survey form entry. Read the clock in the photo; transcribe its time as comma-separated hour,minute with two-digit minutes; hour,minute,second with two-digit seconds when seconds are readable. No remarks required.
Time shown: 9,02
